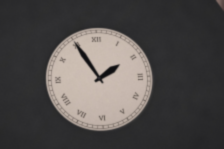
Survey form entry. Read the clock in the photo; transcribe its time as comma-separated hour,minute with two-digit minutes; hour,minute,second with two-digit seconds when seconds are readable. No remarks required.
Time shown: 1,55
